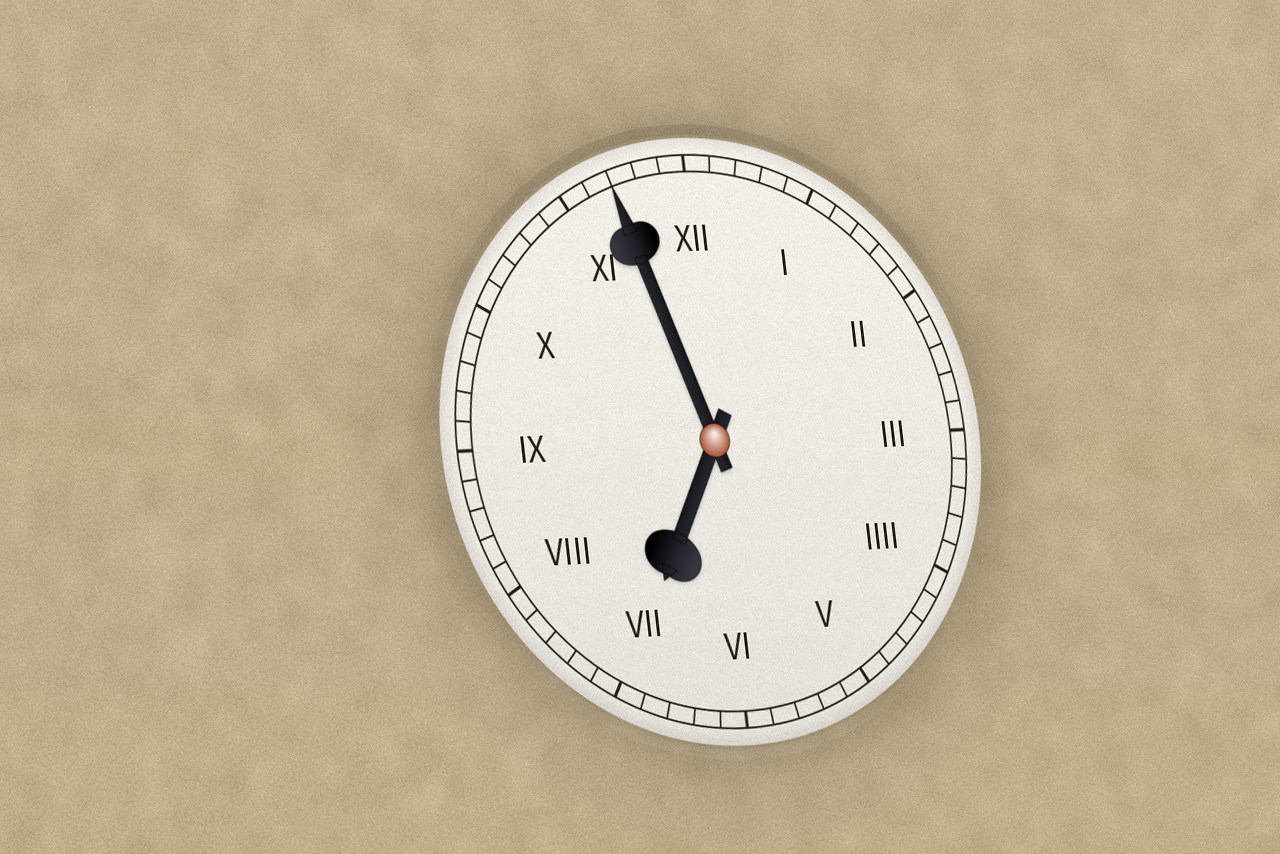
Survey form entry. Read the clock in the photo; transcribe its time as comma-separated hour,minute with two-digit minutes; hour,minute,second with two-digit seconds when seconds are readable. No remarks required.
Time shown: 6,57
